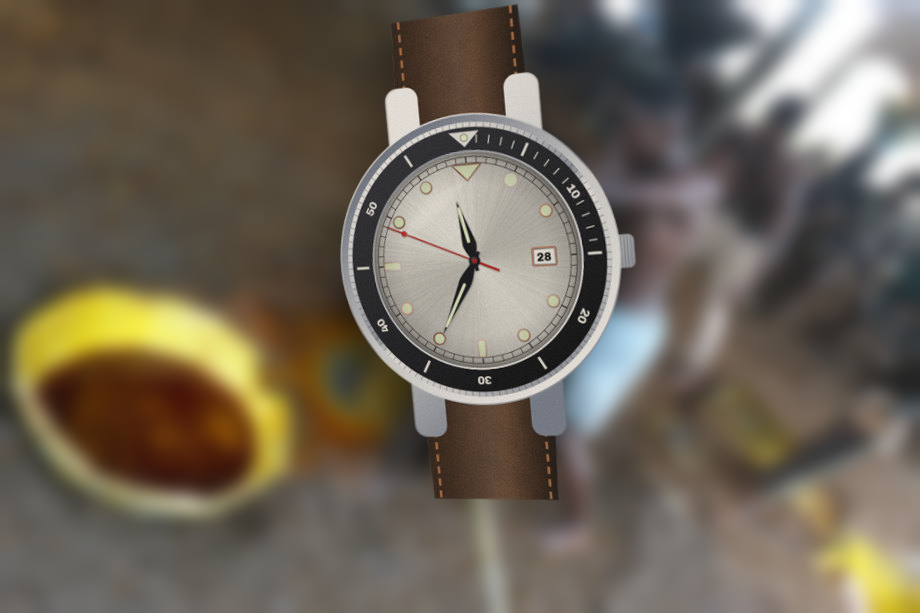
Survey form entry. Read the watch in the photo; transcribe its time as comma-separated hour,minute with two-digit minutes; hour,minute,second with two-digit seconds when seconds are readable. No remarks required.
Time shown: 11,34,49
